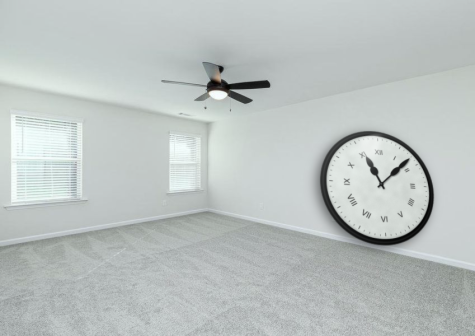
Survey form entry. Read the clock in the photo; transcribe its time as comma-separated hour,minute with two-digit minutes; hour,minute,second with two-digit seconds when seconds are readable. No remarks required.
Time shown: 11,08
